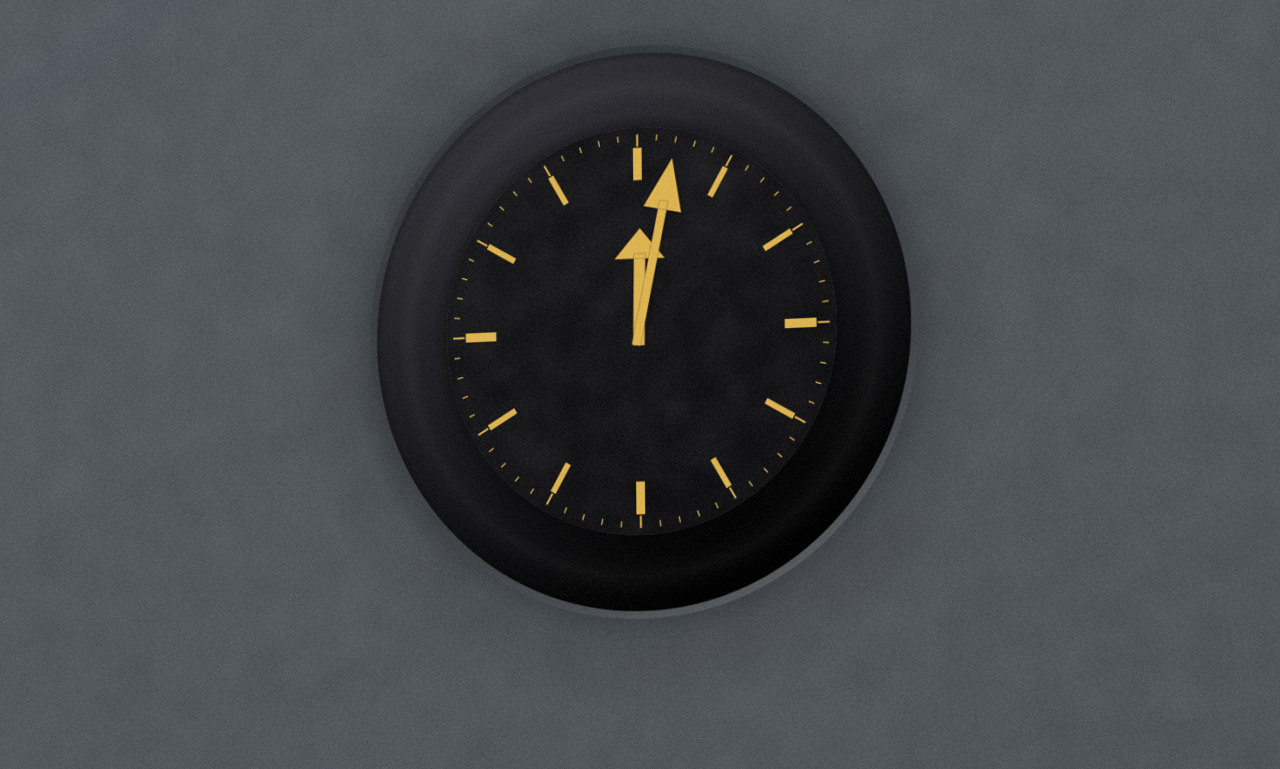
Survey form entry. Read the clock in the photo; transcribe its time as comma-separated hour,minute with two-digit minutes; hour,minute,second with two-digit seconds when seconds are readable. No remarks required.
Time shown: 12,02
